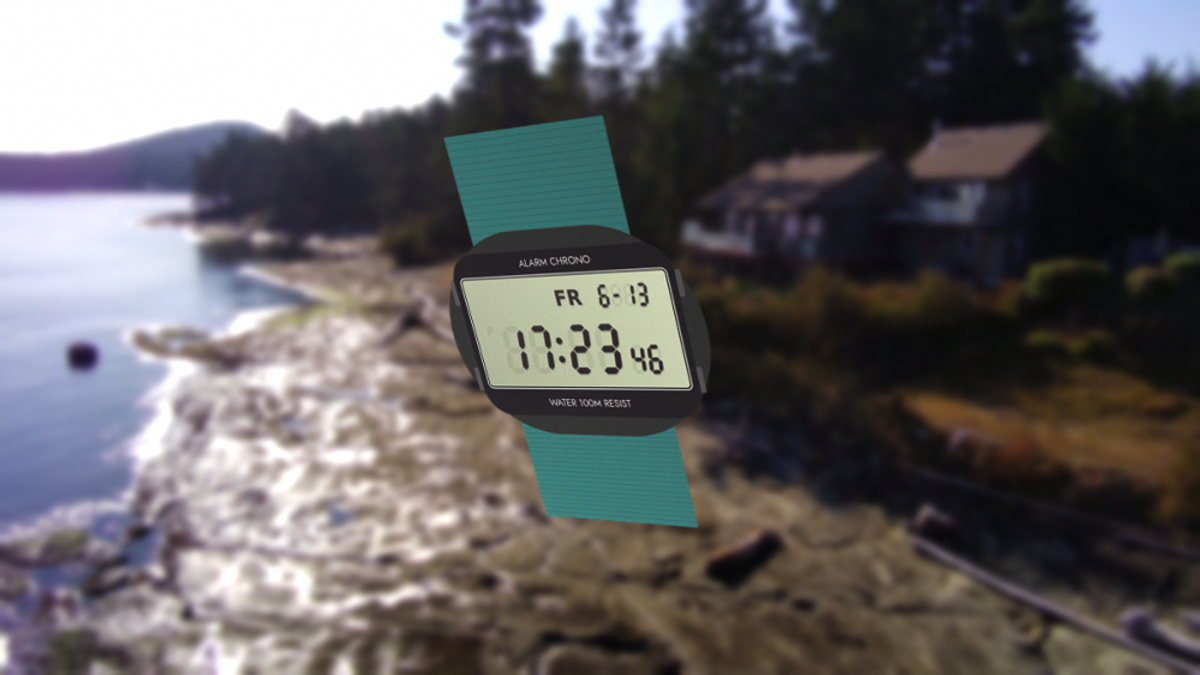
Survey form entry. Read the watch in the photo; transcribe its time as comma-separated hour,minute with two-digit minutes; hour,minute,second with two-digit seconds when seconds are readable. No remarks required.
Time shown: 17,23,46
